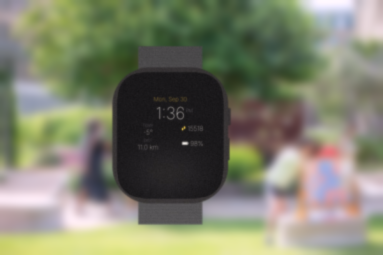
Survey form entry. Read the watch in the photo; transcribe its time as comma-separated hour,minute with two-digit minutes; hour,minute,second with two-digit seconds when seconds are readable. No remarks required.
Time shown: 1,36
